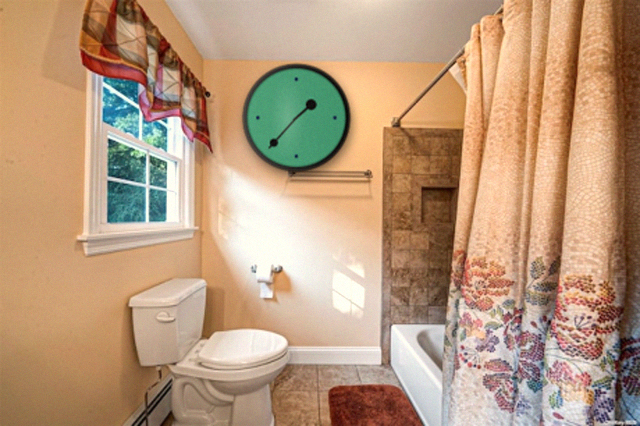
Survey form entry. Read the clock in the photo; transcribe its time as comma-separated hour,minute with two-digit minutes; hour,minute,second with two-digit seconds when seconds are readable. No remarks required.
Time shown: 1,37
